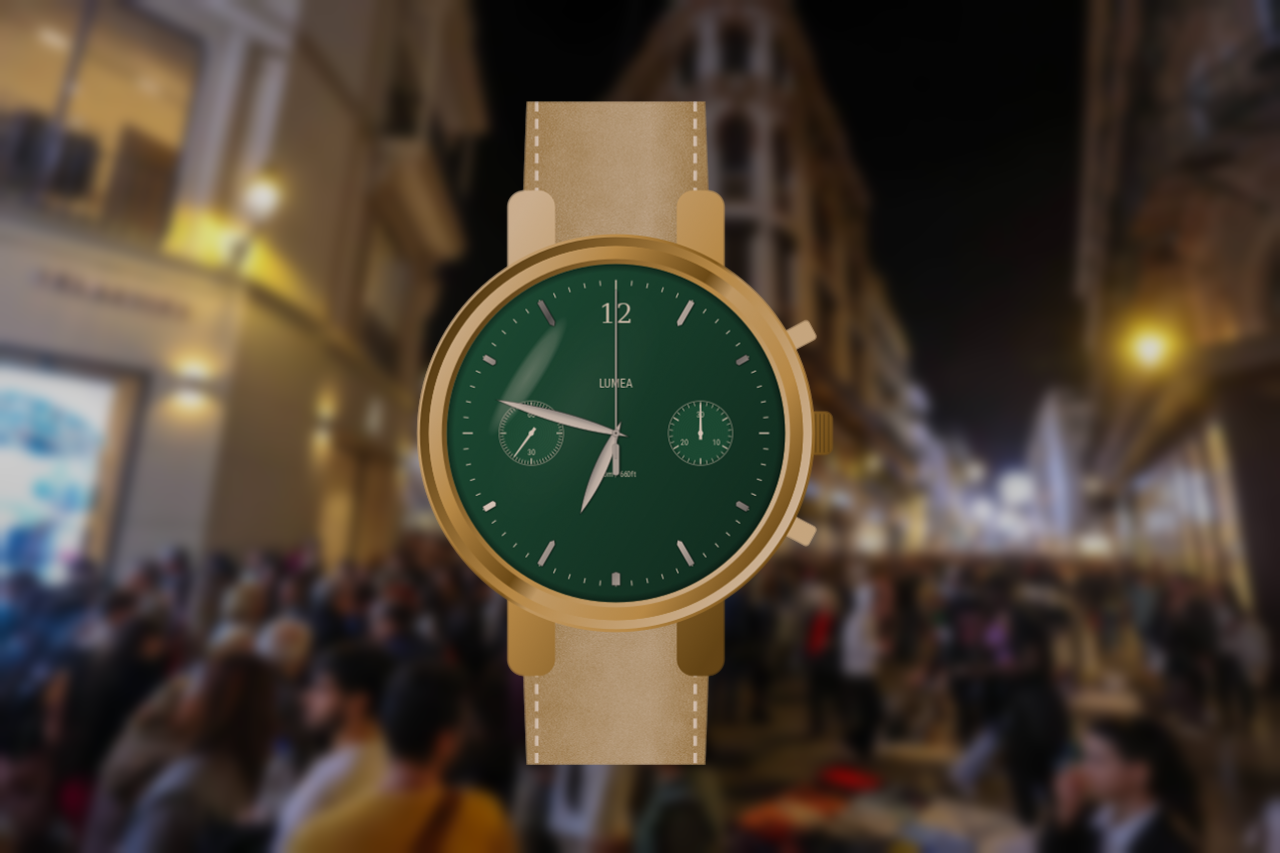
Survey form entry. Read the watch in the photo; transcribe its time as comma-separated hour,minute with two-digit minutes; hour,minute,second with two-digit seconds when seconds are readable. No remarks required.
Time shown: 6,47,36
